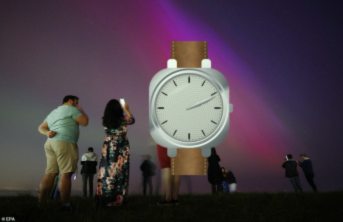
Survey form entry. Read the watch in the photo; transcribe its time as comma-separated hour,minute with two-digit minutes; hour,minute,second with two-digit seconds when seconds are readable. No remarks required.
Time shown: 2,11
